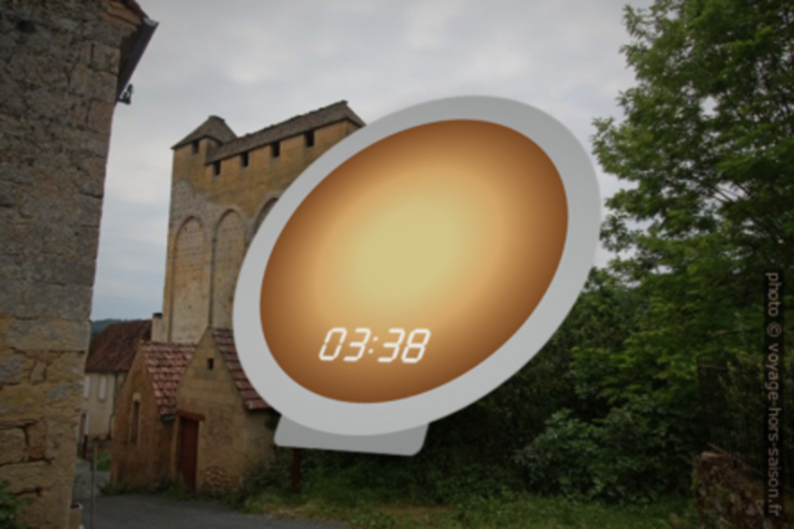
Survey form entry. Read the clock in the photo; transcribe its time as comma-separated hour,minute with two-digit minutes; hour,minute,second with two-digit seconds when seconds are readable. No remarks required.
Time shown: 3,38
